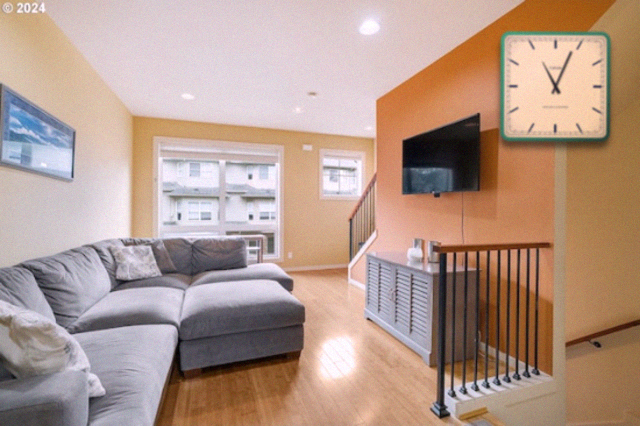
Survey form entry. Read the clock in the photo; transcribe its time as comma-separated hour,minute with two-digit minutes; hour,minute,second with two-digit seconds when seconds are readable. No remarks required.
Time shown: 11,04
